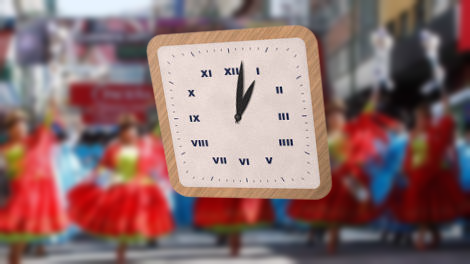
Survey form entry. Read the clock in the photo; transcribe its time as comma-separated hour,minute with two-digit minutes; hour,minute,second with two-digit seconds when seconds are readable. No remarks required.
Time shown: 1,02
